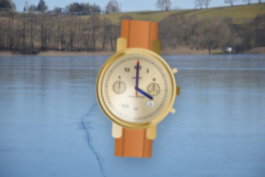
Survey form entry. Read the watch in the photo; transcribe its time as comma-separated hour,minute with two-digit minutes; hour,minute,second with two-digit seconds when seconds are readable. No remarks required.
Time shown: 4,00
